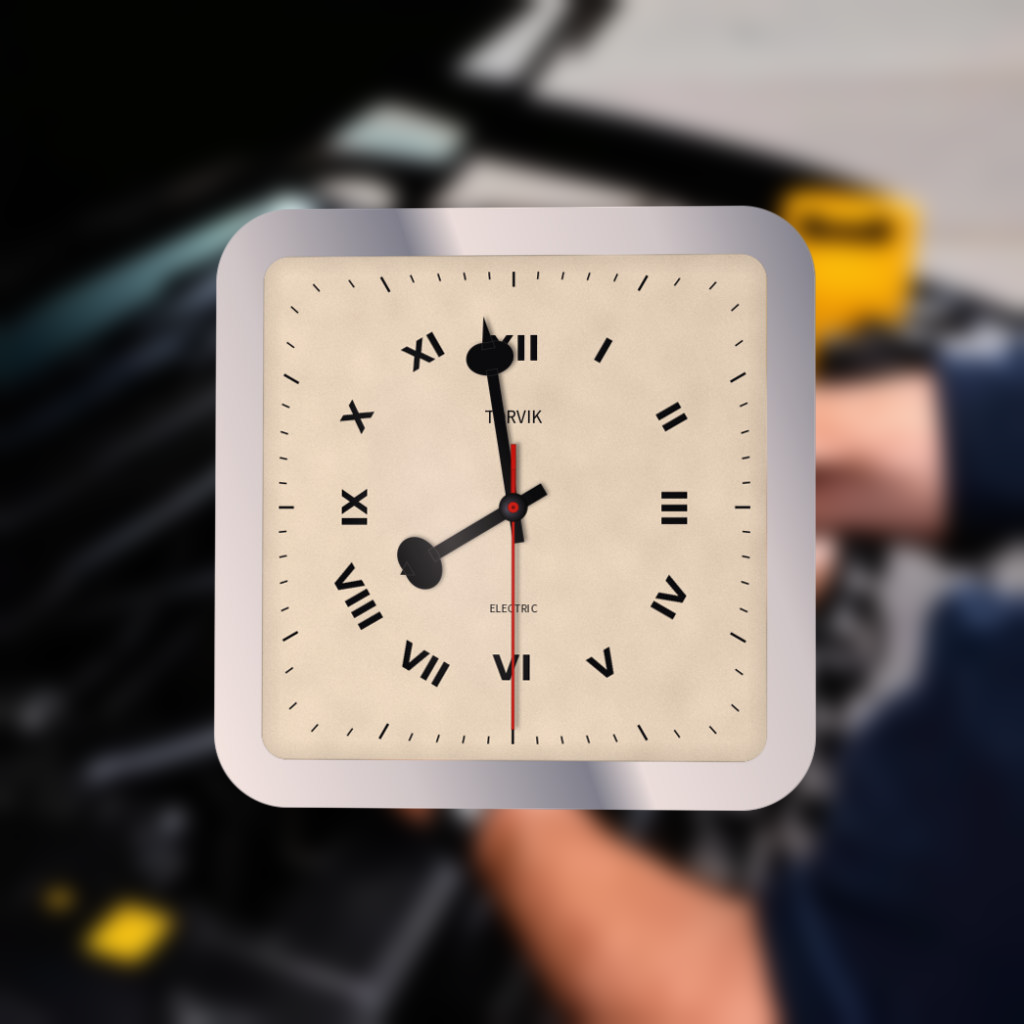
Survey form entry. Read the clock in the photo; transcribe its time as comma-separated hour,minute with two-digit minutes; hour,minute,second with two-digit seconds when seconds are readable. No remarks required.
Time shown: 7,58,30
